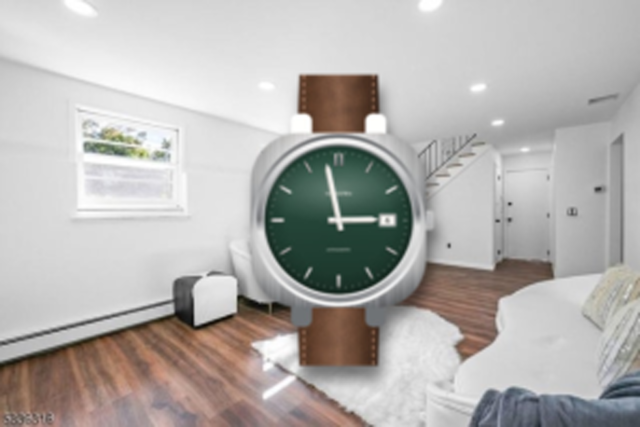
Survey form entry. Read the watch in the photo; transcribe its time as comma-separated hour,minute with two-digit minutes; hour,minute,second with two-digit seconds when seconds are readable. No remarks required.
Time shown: 2,58
